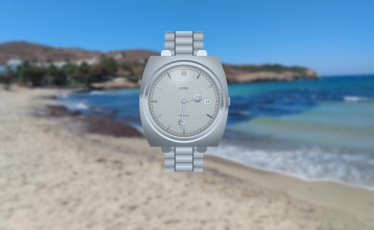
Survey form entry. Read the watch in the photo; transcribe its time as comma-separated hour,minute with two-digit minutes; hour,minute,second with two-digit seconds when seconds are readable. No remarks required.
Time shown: 2,31
